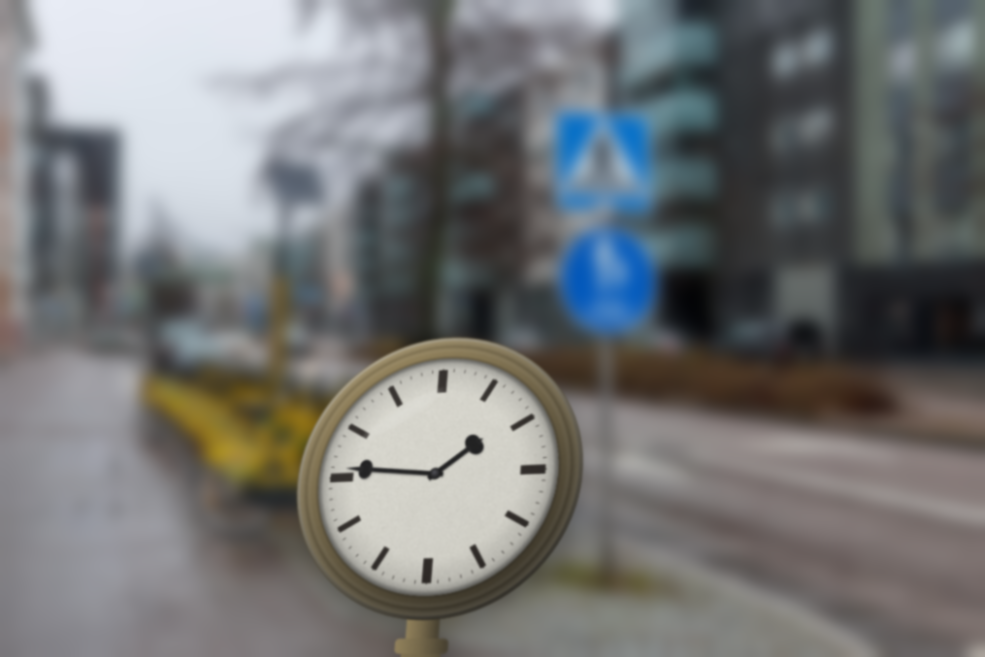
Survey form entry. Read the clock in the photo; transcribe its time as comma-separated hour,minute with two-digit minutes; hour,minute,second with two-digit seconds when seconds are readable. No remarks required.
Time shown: 1,46
